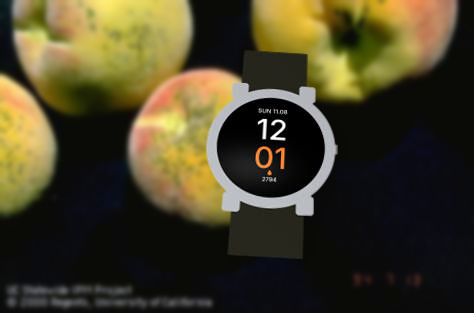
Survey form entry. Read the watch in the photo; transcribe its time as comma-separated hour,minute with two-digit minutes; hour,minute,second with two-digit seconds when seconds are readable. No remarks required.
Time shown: 12,01
